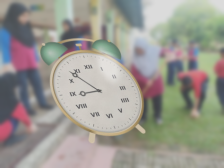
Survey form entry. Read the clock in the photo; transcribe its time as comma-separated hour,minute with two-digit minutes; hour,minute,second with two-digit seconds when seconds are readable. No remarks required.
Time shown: 8,53
